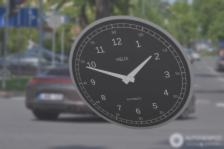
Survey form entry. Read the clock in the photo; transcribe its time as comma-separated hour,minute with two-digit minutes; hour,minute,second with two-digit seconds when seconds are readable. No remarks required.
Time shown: 1,49
